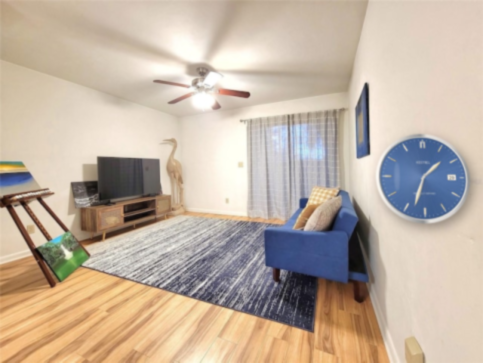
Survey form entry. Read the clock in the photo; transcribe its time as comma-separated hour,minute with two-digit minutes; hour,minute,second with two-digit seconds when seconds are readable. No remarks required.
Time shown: 1,33
